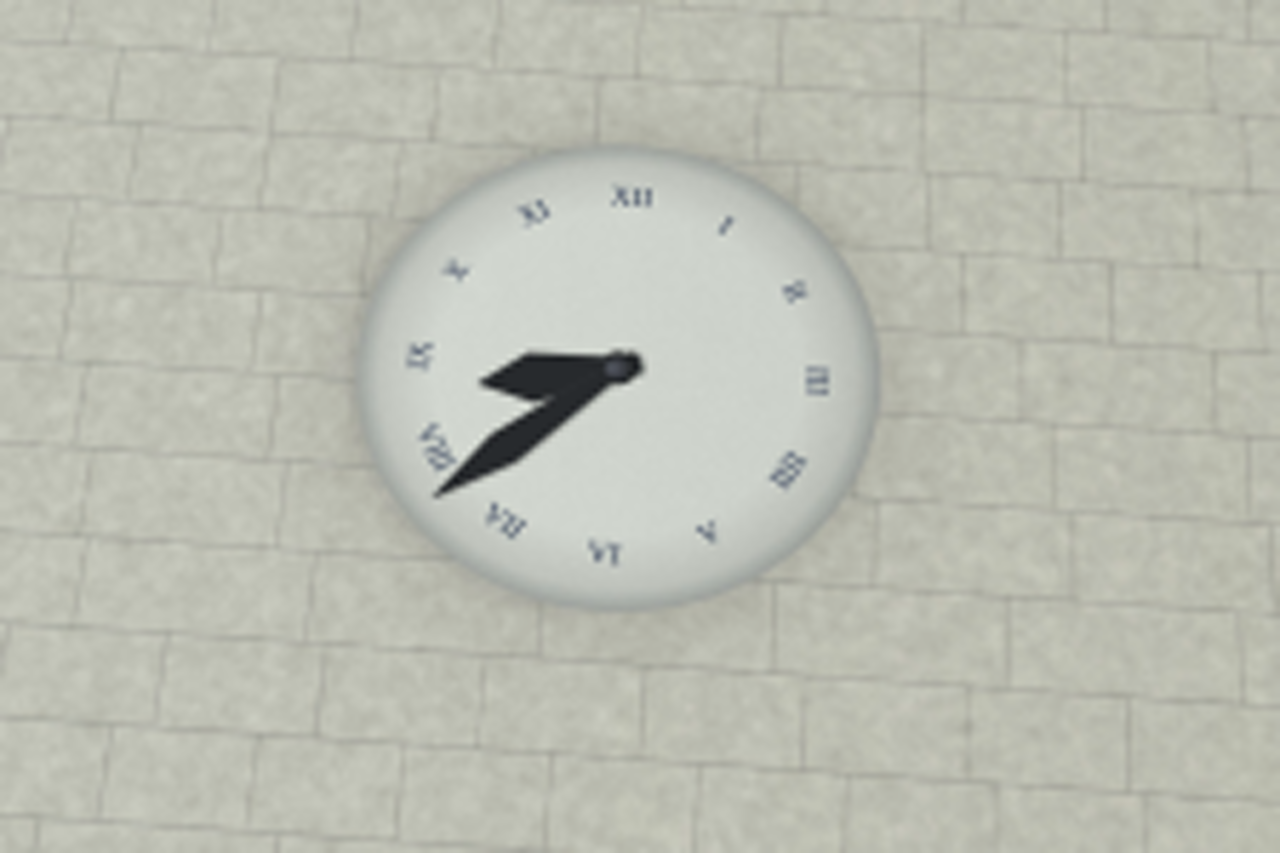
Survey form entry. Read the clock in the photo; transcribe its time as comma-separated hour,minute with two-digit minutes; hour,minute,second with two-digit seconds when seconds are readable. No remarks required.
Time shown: 8,38
